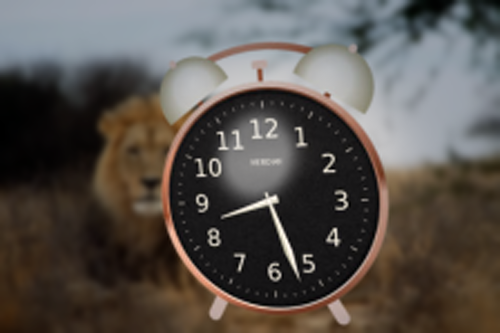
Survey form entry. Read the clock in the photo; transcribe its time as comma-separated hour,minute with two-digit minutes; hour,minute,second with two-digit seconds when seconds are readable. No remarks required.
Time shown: 8,27
